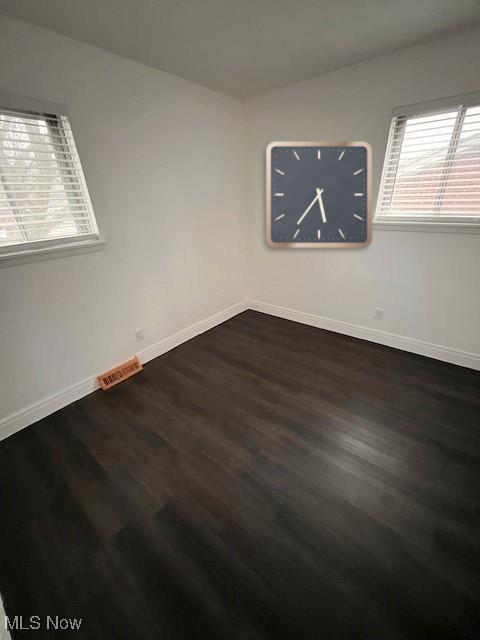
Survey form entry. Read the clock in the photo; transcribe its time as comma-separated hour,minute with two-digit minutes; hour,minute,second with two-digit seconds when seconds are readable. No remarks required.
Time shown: 5,36
